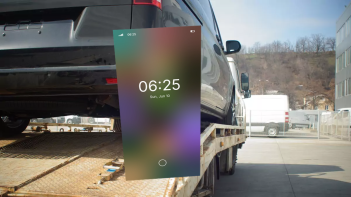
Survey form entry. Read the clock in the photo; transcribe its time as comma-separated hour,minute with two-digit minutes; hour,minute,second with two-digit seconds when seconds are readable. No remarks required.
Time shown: 6,25
